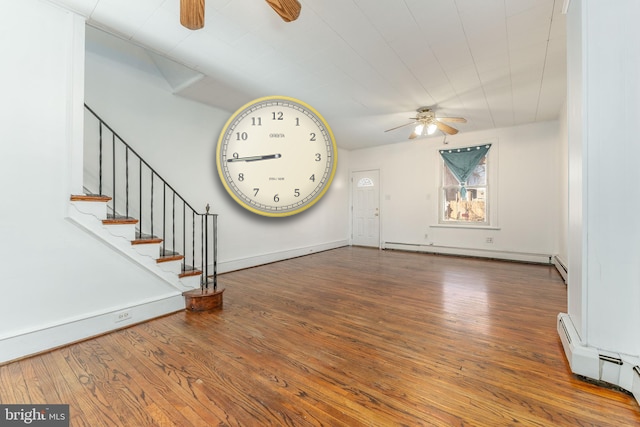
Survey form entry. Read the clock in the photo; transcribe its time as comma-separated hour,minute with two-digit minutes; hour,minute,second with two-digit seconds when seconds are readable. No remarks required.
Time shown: 8,44
